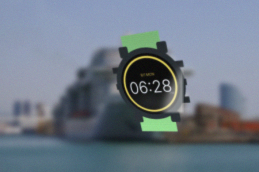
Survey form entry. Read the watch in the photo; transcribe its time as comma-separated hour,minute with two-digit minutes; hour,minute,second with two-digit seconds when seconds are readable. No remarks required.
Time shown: 6,28
